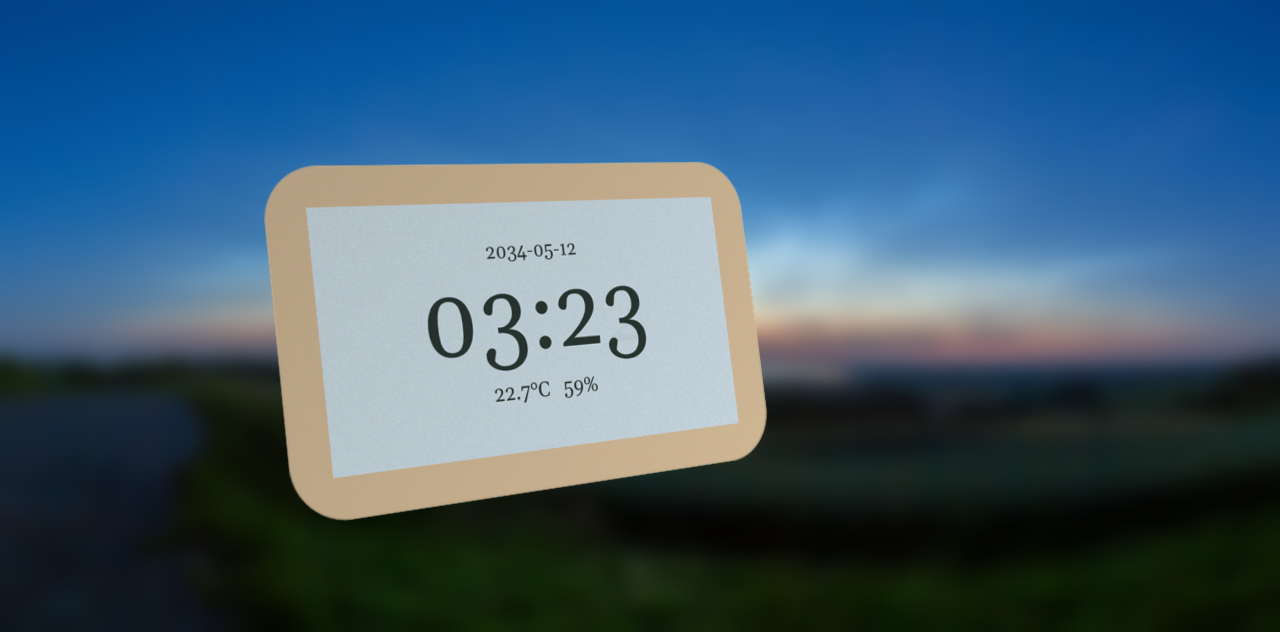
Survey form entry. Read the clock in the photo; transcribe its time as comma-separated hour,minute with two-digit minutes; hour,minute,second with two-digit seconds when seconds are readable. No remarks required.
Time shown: 3,23
